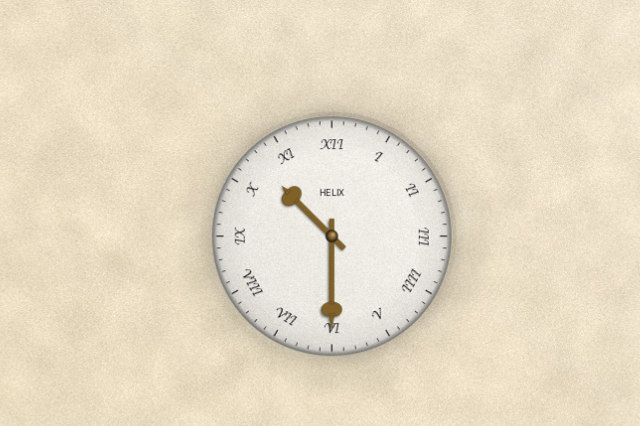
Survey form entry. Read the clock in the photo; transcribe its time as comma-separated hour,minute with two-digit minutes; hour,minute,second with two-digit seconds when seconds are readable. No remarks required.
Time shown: 10,30
